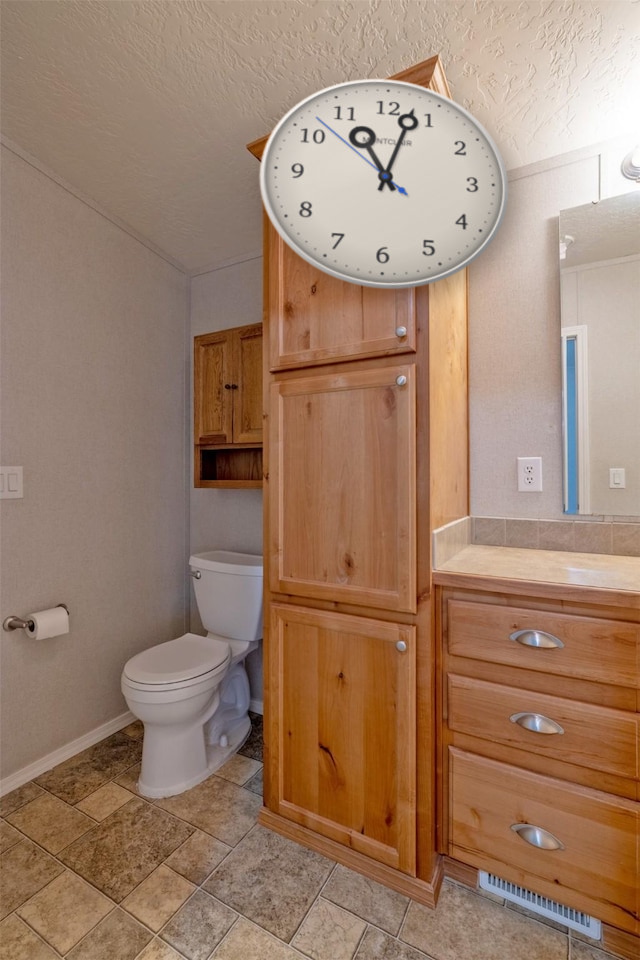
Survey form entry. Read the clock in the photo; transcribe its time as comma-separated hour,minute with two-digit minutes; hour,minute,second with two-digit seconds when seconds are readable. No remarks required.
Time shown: 11,02,52
